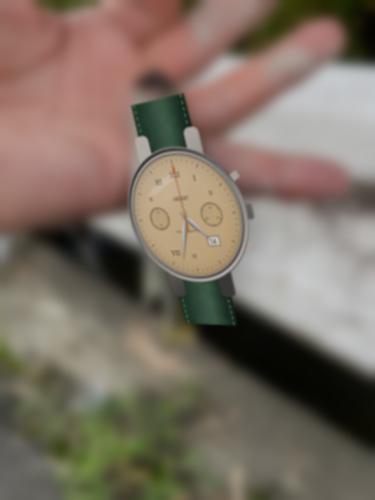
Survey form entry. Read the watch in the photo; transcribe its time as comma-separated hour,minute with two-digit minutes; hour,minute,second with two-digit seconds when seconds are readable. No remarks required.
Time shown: 4,33
